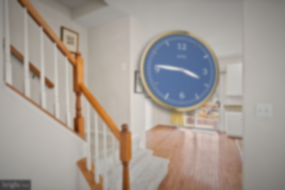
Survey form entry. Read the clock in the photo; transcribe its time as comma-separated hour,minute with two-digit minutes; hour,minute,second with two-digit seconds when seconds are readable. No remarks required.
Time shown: 3,46
